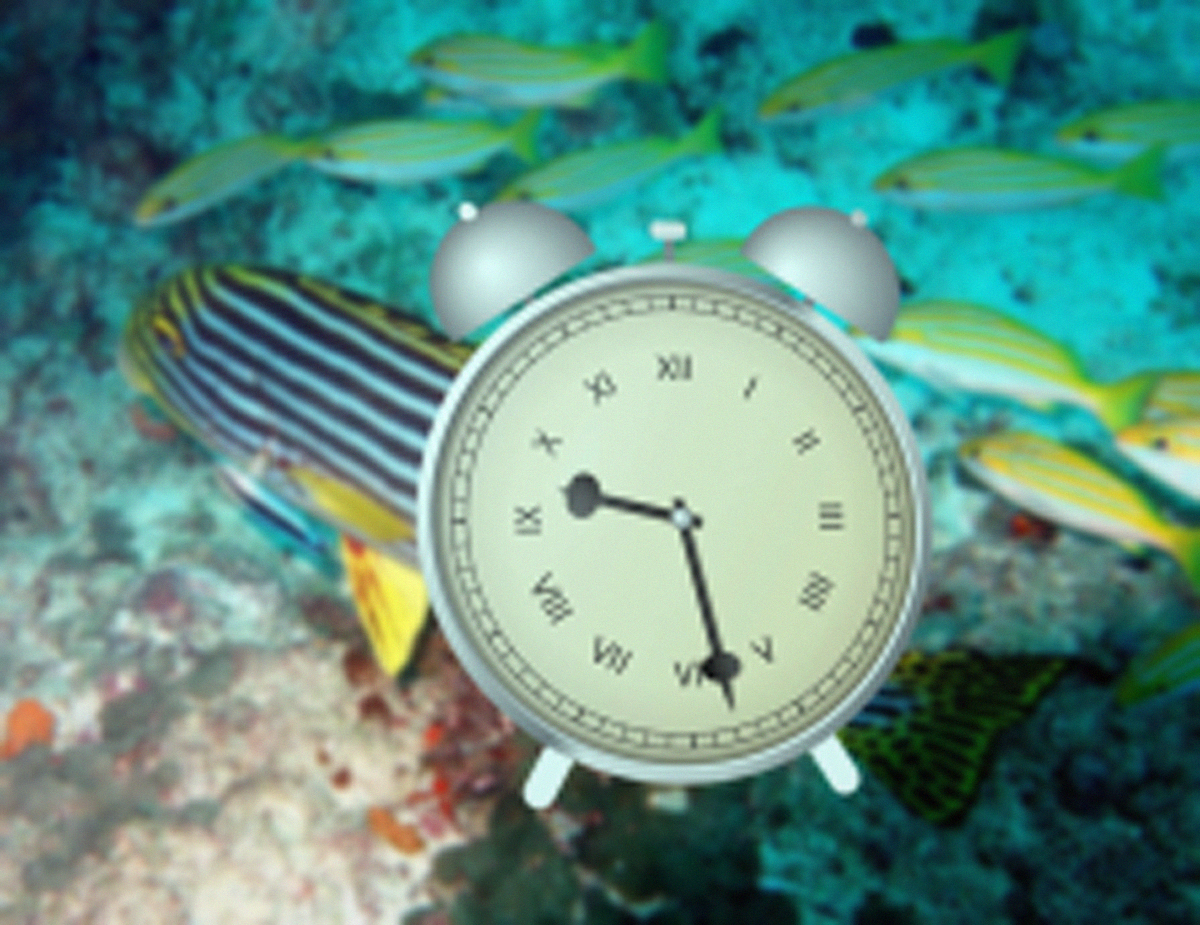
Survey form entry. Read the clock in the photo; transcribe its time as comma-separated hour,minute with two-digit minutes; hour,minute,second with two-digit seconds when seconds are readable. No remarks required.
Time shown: 9,28
